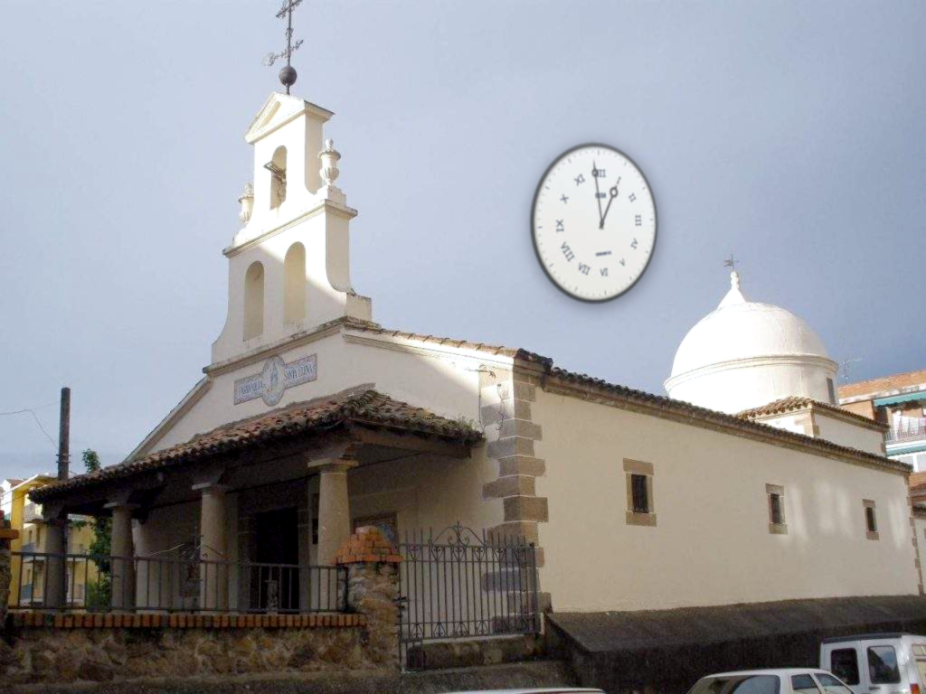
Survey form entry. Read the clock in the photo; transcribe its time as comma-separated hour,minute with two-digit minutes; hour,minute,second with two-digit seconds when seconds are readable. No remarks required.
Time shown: 12,59
